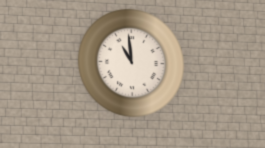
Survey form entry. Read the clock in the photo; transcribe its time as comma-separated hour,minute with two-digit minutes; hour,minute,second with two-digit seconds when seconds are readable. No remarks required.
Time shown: 10,59
